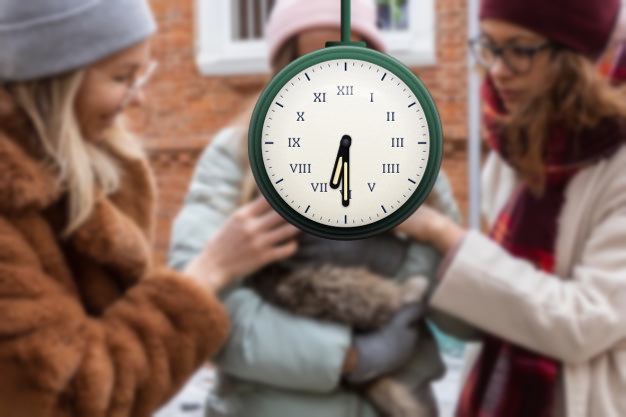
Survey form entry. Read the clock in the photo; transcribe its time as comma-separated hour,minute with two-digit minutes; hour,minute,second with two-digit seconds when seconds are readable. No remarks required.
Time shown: 6,30
